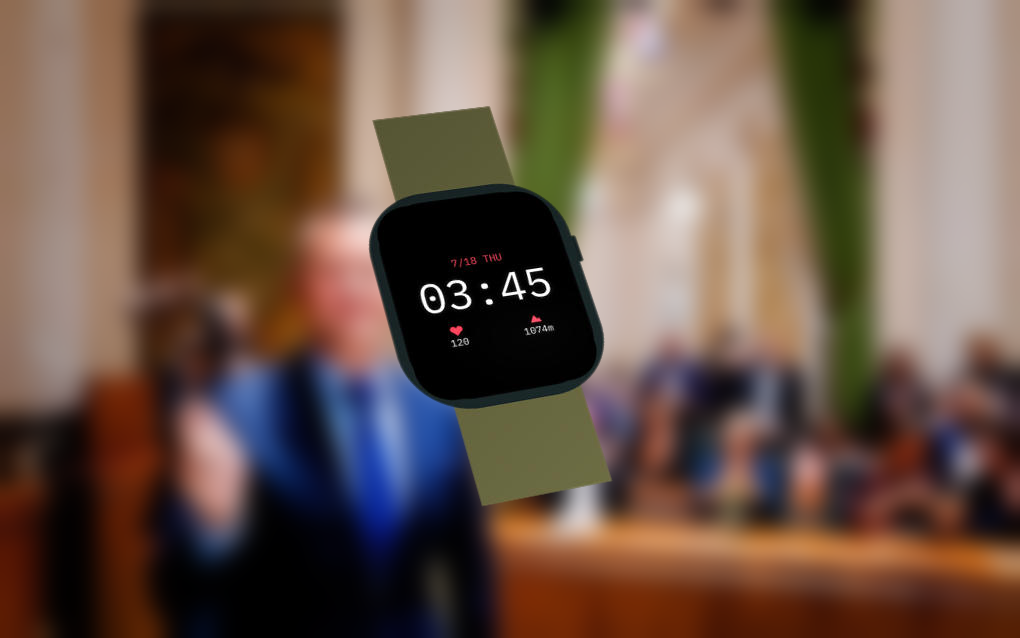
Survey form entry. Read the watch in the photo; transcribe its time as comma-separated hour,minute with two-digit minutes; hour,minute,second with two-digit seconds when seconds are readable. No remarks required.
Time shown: 3,45
